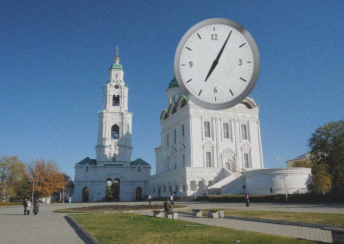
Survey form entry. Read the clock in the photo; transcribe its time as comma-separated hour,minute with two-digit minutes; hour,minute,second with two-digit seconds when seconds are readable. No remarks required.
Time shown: 7,05
